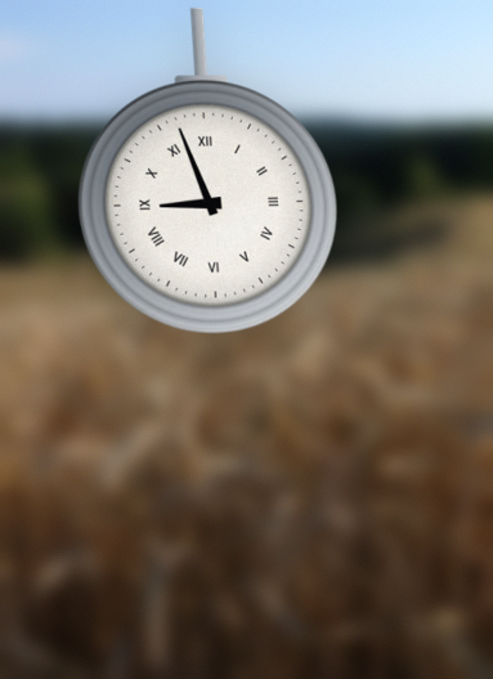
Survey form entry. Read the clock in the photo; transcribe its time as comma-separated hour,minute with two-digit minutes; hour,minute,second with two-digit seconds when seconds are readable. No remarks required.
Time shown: 8,57
